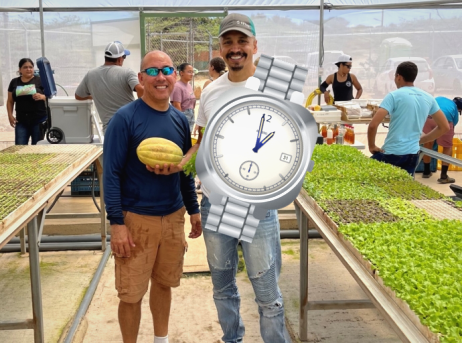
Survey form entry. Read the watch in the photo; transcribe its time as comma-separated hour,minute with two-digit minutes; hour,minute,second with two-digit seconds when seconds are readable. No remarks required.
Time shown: 12,59
